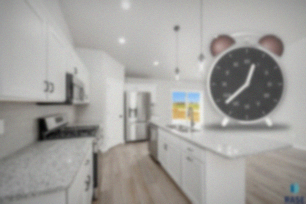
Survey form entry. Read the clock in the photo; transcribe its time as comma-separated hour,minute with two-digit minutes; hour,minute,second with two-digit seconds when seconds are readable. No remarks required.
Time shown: 12,38
